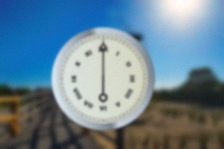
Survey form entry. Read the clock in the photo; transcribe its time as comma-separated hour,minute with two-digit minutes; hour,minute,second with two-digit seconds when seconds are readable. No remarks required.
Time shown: 6,00
